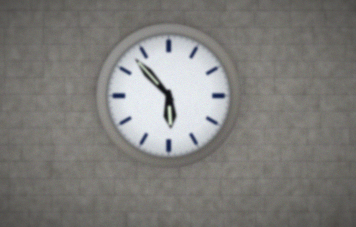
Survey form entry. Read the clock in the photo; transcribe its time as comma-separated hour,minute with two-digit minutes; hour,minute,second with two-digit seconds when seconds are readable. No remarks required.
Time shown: 5,53
